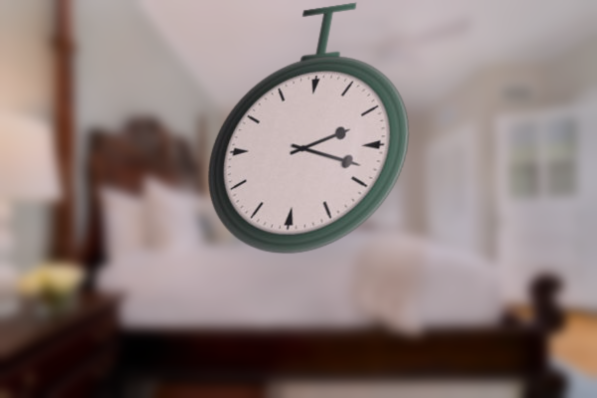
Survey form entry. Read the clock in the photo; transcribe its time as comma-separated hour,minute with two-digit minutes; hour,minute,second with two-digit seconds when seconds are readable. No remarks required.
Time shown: 2,18
